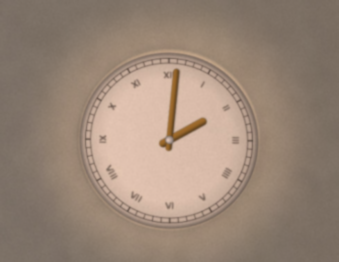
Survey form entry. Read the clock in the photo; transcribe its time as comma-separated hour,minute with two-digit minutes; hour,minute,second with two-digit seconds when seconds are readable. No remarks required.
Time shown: 2,01
